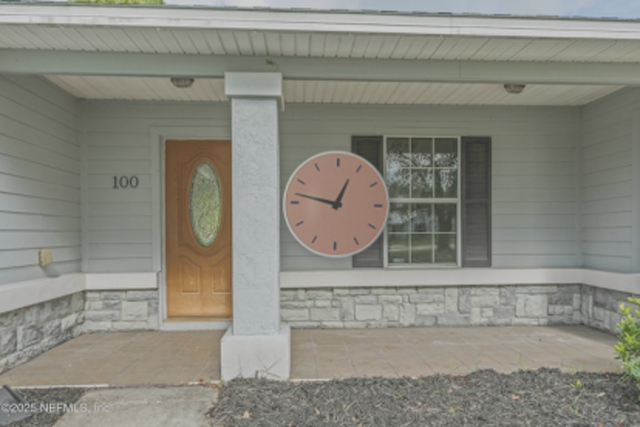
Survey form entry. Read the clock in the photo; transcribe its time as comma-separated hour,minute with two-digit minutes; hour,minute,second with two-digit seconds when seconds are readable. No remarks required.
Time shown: 12,47
